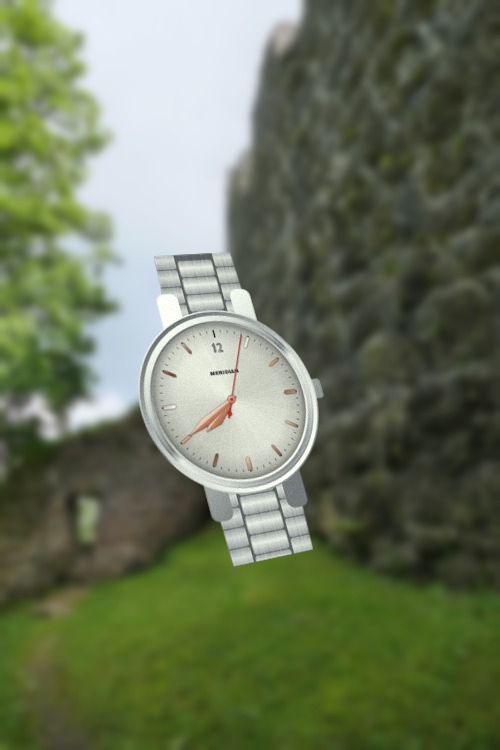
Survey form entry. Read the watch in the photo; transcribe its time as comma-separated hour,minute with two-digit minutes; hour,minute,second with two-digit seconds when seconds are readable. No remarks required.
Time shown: 7,40,04
